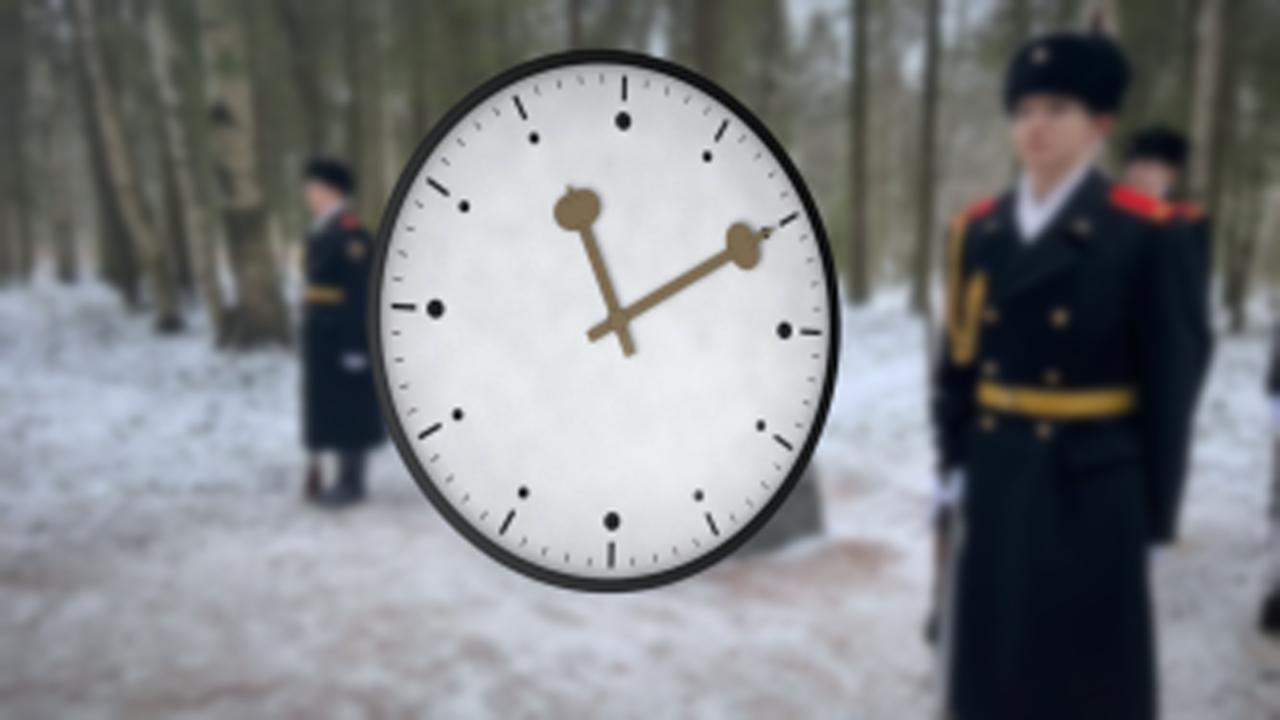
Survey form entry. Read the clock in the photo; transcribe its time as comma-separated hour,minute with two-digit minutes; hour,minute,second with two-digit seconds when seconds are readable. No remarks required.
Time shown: 11,10
